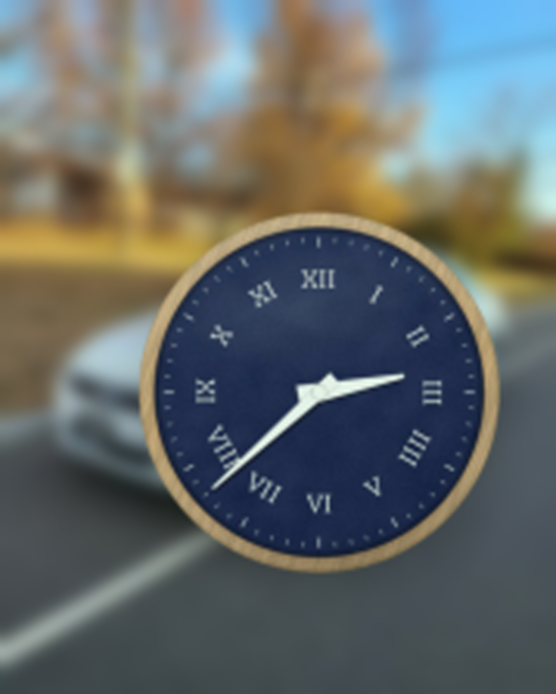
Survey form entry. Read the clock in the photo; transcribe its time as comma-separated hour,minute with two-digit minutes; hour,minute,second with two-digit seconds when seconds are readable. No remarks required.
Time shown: 2,38
